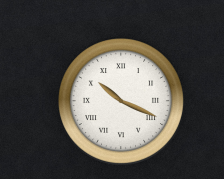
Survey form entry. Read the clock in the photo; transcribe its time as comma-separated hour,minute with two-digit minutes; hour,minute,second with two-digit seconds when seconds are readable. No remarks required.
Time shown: 10,19
